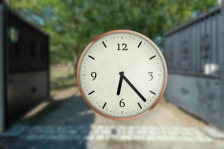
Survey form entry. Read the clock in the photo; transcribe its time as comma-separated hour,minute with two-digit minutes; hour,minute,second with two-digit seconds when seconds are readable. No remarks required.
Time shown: 6,23
